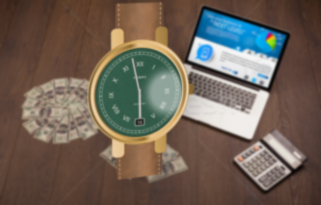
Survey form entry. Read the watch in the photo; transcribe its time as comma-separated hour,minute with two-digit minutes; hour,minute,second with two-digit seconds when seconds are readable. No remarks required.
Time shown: 5,58
